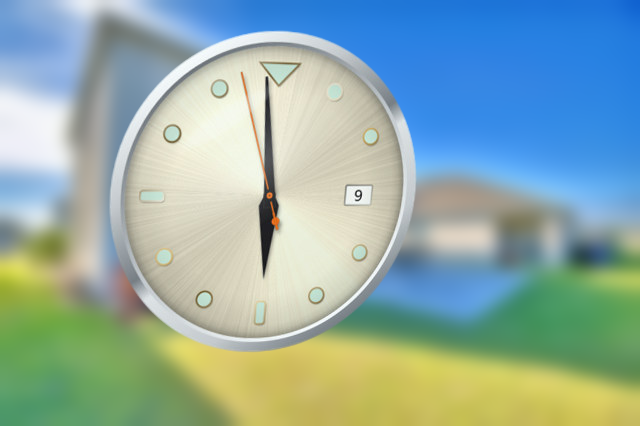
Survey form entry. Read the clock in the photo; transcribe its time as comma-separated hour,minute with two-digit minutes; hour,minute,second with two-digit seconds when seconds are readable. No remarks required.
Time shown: 5,58,57
